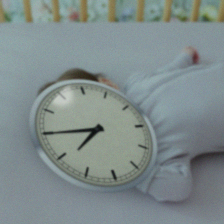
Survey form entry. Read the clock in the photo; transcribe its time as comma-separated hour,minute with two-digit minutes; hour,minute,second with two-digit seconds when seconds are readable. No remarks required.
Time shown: 7,45
